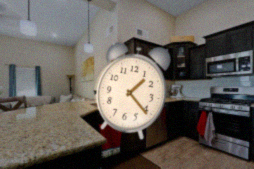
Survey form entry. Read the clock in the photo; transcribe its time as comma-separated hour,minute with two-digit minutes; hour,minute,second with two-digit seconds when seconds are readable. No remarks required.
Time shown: 1,21
